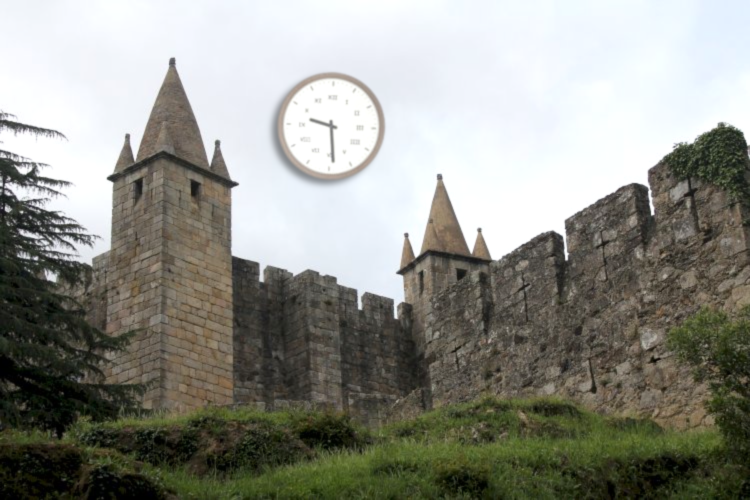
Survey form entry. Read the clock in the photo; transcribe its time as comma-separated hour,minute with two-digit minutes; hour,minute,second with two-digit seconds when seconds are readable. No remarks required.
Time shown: 9,29
